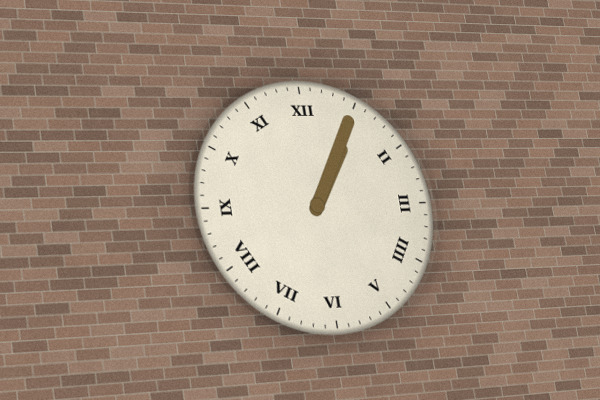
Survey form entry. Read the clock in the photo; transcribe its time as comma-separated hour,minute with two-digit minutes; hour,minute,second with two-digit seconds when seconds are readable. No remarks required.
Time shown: 1,05
